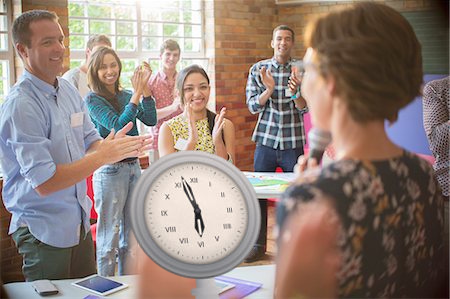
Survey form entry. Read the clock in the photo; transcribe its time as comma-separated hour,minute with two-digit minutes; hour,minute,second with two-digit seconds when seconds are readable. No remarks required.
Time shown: 5,57
